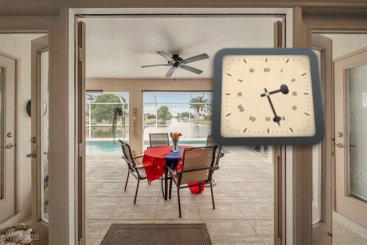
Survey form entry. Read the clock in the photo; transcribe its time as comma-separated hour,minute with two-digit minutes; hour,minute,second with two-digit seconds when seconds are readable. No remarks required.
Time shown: 2,27
